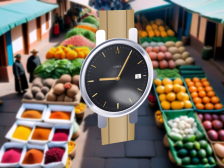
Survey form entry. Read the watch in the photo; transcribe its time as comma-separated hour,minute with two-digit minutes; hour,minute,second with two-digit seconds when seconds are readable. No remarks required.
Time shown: 9,05
